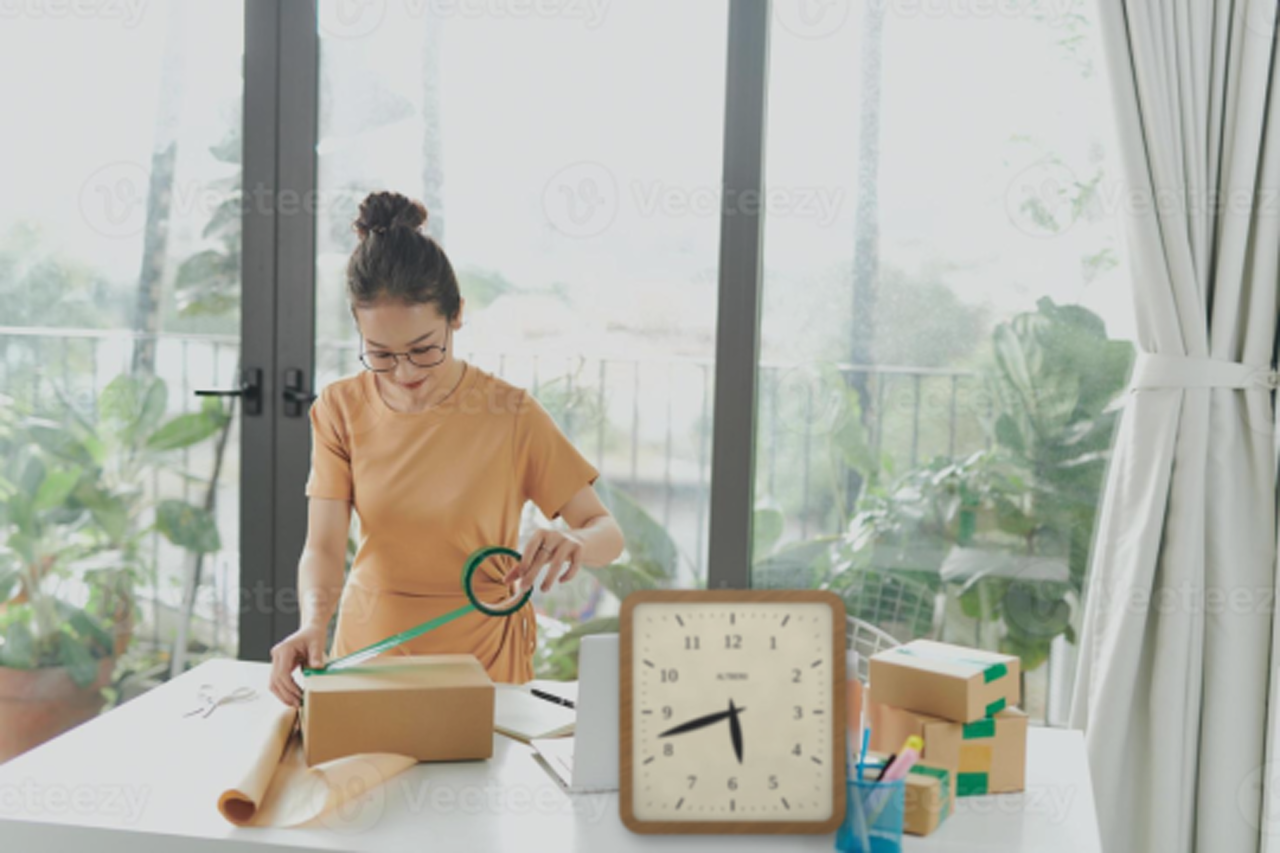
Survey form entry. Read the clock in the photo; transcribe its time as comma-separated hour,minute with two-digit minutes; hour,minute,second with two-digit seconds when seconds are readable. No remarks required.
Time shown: 5,42
